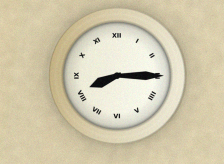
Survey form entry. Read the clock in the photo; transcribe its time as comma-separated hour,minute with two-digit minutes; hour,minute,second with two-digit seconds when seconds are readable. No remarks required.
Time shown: 8,15
